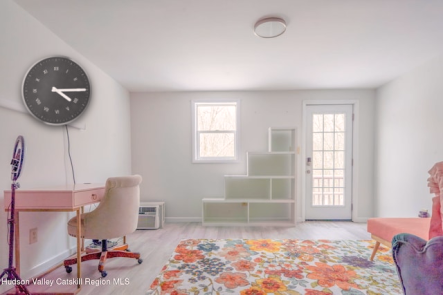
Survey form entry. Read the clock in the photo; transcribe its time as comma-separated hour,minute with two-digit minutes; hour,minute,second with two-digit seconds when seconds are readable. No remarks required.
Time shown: 4,15
